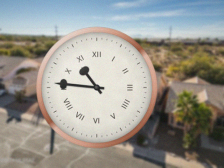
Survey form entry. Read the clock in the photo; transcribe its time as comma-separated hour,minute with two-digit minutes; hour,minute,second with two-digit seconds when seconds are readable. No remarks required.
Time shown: 10,46
